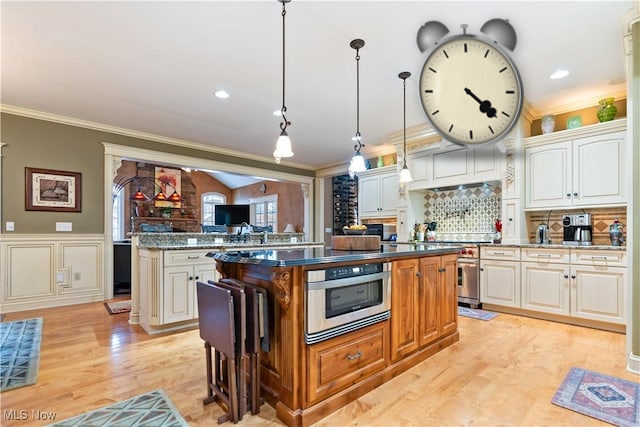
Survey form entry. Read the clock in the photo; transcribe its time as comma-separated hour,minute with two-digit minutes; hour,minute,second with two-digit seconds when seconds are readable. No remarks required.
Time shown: 4,22
